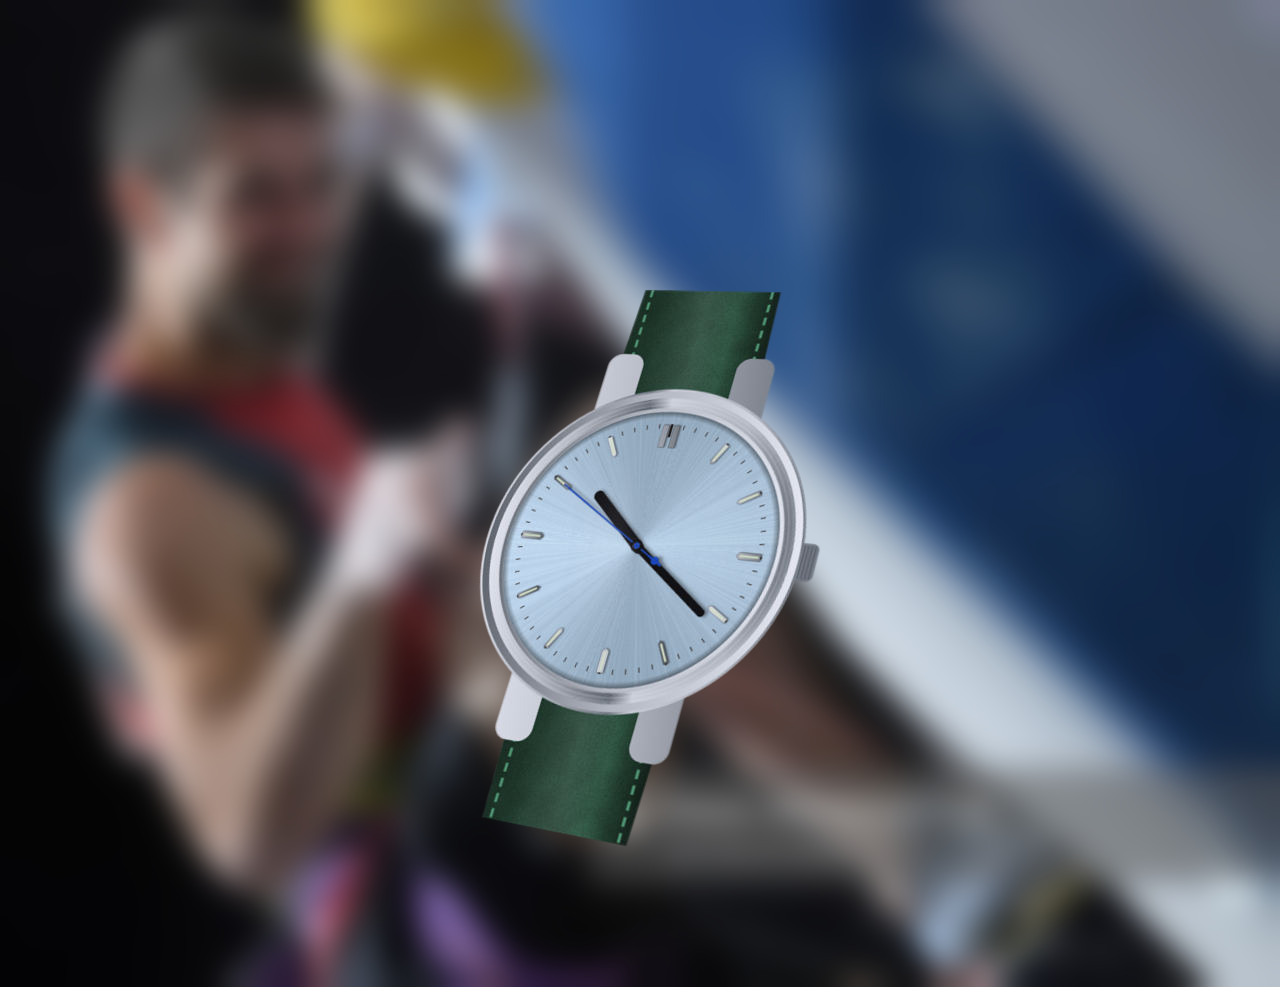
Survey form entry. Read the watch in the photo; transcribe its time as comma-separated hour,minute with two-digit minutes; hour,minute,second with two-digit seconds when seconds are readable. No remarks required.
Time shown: 10,20,50
